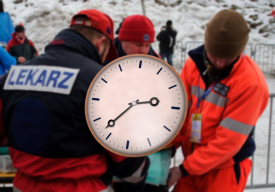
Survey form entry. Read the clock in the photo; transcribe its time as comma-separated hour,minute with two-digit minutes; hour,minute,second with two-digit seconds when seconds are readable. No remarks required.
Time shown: 2,37
